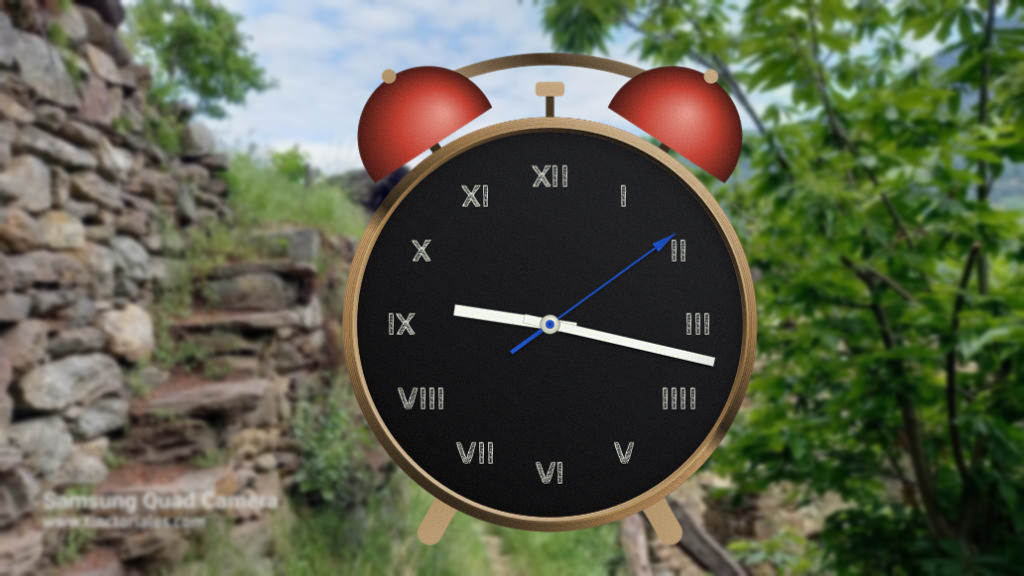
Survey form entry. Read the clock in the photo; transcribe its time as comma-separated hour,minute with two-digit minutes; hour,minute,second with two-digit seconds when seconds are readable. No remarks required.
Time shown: 9,17,09
